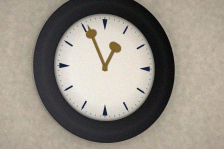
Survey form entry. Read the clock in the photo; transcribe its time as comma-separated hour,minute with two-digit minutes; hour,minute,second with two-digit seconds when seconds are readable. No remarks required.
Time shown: 12,56
